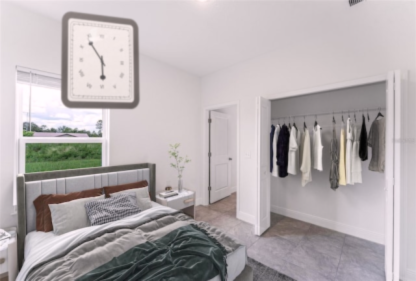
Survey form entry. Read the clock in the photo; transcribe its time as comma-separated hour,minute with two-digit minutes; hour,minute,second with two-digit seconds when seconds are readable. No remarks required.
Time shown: 5,54
